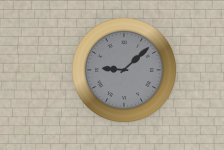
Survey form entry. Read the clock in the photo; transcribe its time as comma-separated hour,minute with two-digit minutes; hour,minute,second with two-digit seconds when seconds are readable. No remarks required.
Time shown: 9,08
